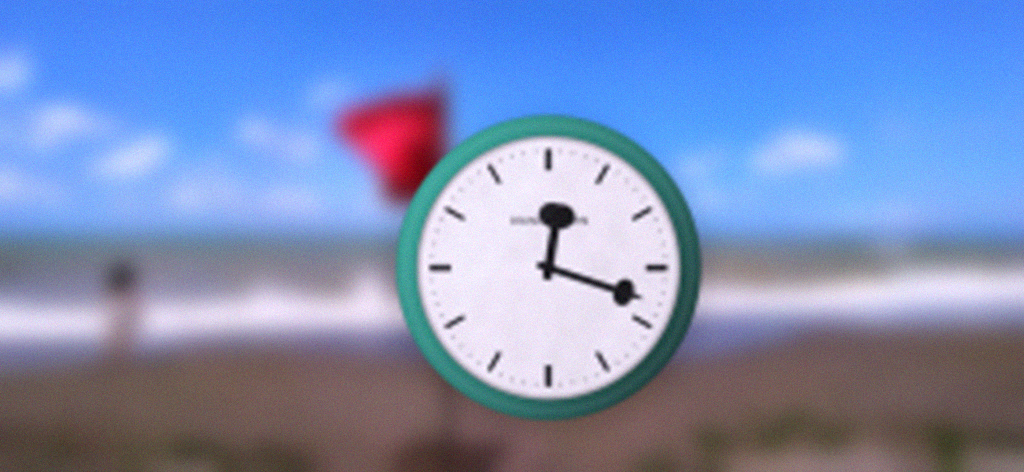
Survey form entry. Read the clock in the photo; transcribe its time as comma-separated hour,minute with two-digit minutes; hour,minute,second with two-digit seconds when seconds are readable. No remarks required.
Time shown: 12,18
